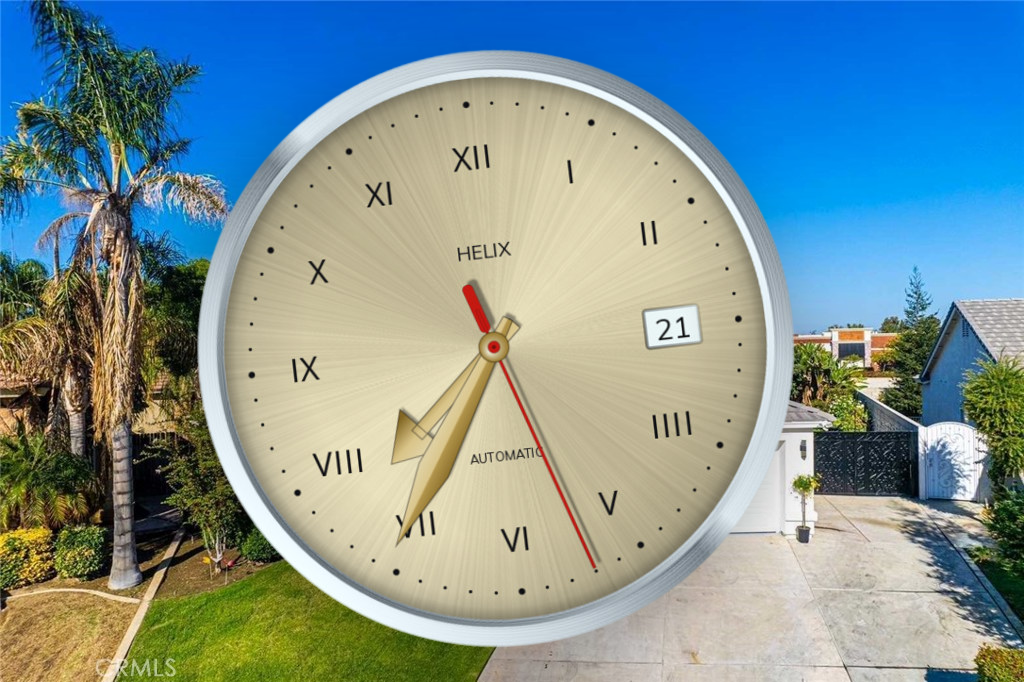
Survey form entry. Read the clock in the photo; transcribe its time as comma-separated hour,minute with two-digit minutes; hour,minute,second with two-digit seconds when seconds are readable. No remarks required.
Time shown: 7,35,27
